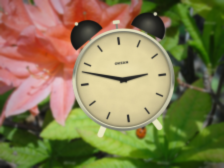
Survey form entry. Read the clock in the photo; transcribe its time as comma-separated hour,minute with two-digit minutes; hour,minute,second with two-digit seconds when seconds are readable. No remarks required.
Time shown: 2,48
